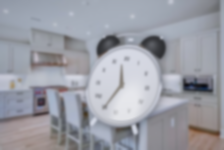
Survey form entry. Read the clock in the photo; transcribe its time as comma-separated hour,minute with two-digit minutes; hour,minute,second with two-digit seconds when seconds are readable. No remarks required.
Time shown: 11,35
